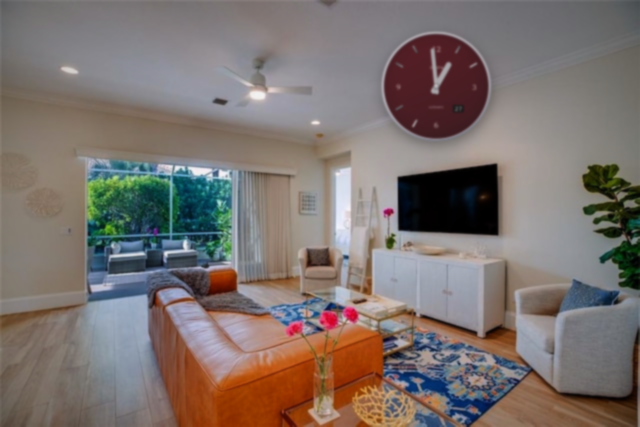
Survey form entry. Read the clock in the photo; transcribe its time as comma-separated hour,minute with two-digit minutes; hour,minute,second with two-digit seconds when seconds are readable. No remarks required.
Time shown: 12,59
